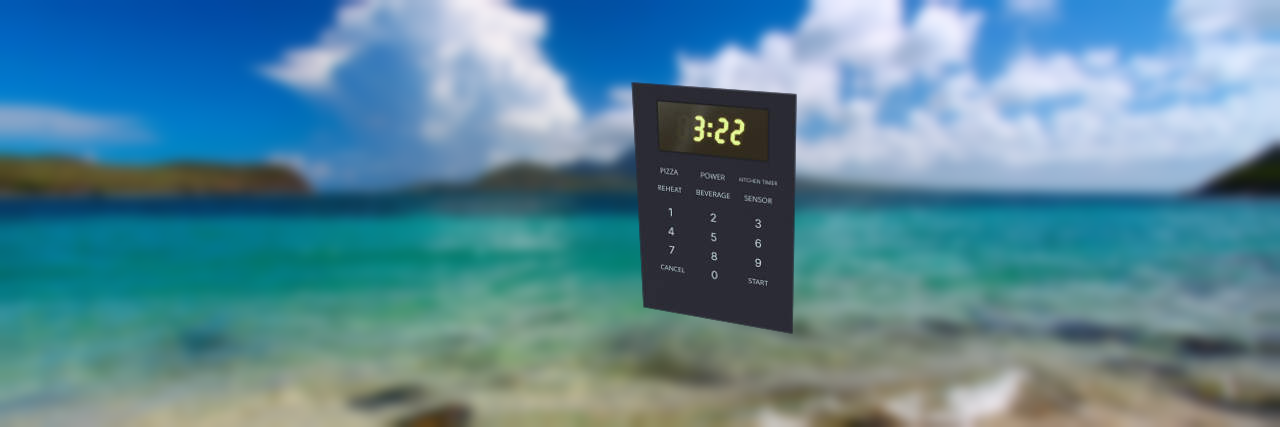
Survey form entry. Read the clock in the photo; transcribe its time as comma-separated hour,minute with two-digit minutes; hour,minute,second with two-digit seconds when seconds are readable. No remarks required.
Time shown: 3,22
